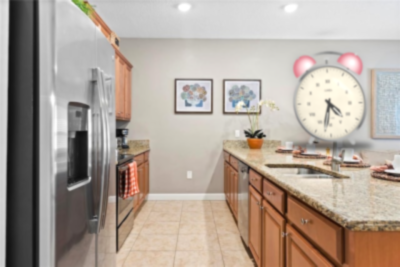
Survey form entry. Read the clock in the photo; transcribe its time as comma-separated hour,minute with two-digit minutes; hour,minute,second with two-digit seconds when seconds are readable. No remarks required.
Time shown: 4,32
